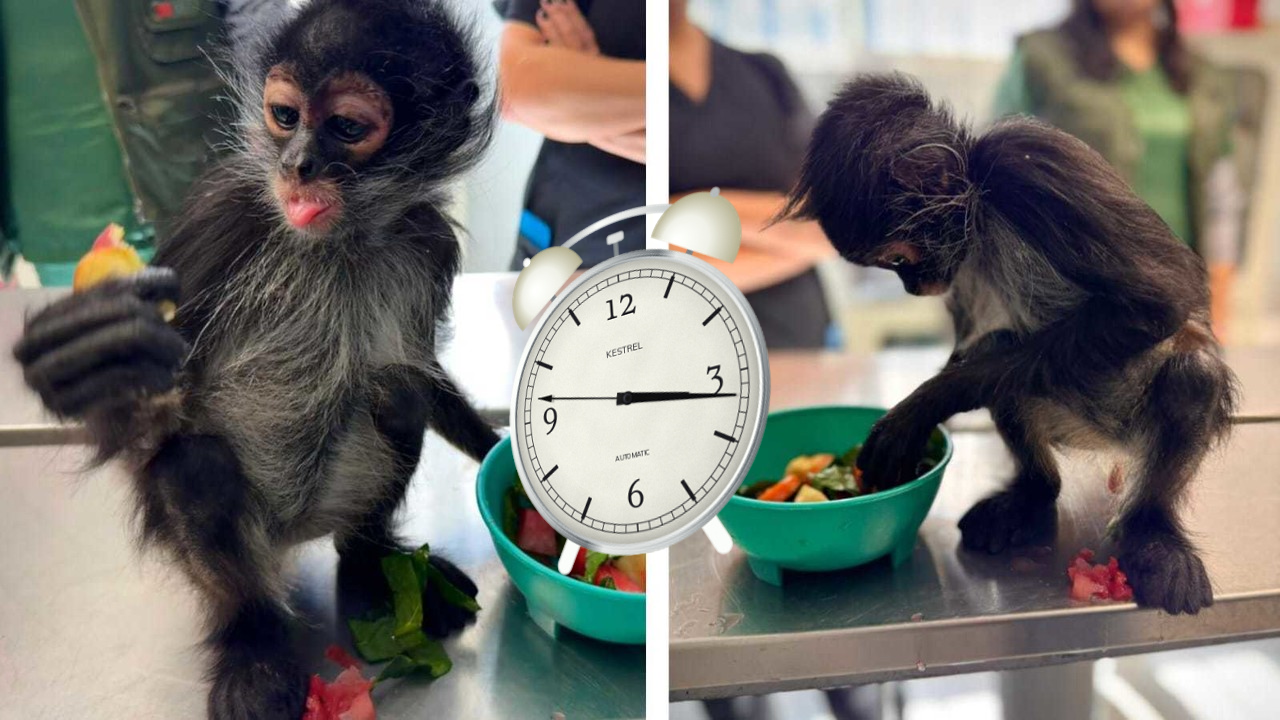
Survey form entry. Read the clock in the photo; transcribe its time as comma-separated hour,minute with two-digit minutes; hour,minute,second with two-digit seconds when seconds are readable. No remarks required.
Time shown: 3,16,47
